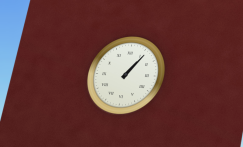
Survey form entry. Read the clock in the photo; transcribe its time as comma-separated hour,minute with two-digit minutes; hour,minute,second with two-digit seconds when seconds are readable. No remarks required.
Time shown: 1,06
